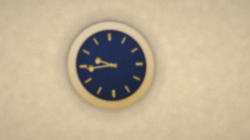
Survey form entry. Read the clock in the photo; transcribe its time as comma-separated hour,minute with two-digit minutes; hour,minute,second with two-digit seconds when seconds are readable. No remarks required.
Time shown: 9,44
